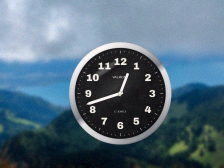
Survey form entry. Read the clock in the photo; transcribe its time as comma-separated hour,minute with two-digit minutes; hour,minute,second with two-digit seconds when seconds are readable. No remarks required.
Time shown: 12,42
